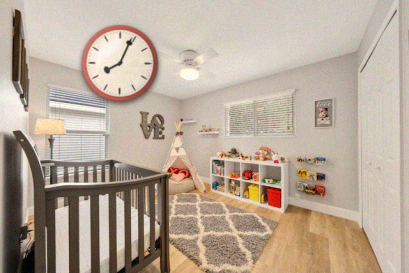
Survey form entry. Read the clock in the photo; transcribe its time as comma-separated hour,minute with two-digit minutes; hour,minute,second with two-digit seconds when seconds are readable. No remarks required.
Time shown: 8,04
